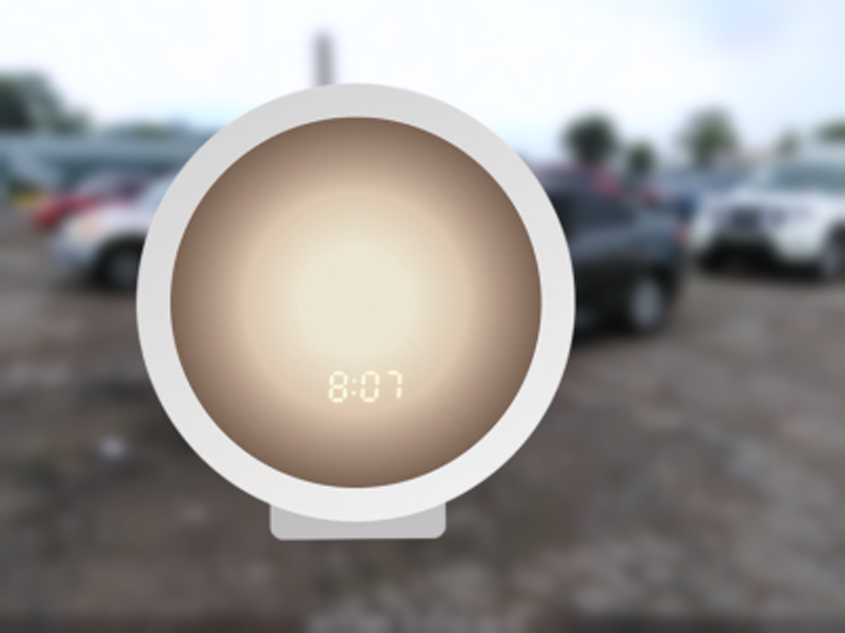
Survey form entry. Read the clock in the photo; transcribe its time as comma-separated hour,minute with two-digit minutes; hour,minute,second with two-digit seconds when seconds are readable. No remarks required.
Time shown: 8,07
